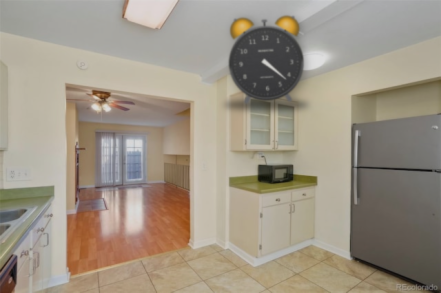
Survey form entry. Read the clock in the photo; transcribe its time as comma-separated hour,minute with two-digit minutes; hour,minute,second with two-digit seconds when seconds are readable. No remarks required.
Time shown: 4,22
